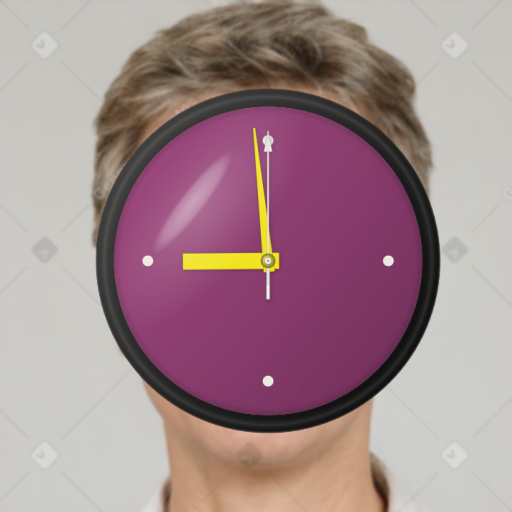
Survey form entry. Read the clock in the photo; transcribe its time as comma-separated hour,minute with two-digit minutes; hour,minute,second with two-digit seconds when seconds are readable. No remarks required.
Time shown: 8,59,00
